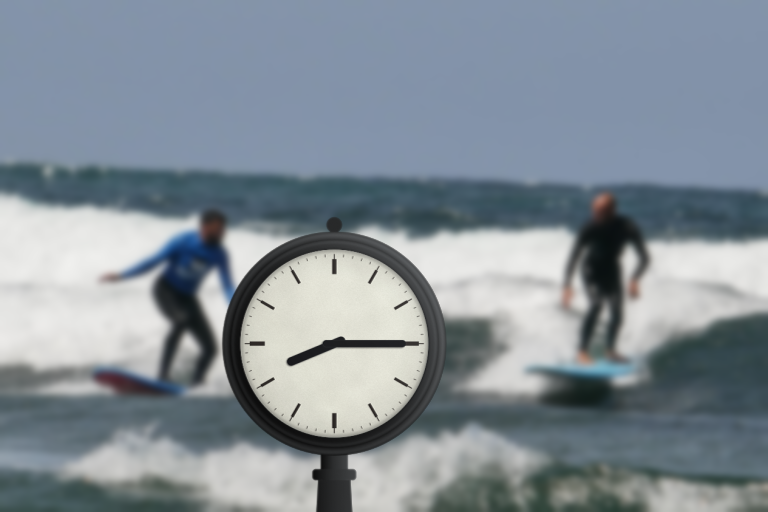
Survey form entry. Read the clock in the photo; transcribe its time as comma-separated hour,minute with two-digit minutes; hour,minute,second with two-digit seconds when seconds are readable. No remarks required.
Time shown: 8,15
